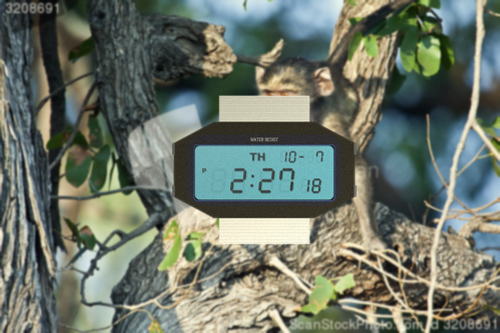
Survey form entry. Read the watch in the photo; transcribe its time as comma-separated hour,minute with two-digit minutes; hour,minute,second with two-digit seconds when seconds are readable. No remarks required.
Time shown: 2,27,18
